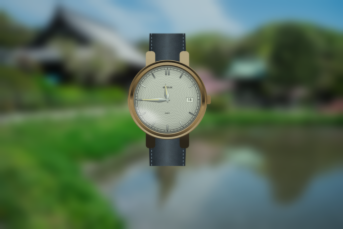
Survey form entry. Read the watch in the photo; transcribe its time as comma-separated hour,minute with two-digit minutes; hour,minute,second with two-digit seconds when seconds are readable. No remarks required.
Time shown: 11,45
